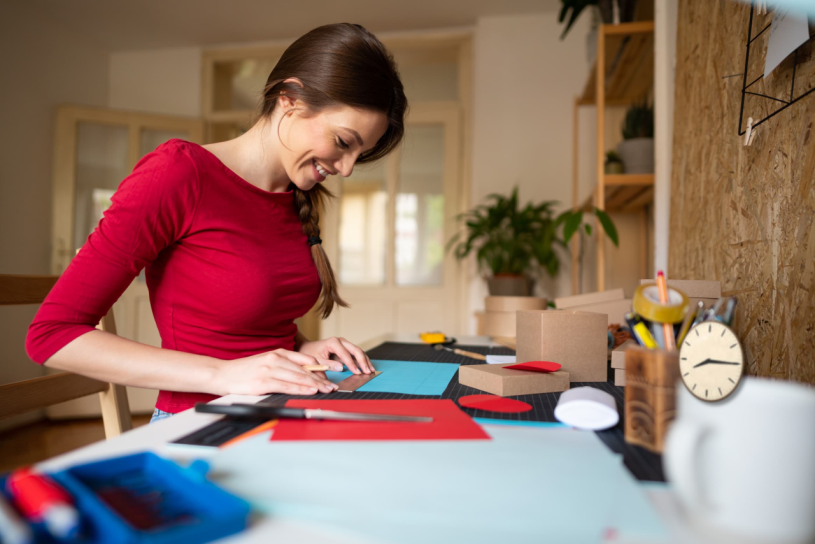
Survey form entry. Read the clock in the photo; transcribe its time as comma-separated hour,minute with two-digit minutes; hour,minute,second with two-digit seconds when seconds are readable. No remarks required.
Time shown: 8,15
